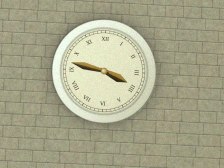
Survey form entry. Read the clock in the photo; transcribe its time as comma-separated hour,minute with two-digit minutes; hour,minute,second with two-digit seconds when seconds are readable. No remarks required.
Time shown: 3,47
